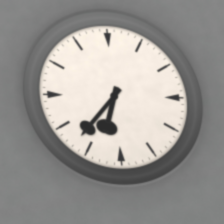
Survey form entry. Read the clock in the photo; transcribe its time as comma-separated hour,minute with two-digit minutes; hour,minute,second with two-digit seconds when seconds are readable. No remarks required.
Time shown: 6,37
